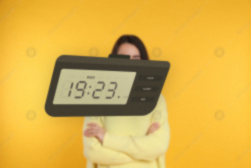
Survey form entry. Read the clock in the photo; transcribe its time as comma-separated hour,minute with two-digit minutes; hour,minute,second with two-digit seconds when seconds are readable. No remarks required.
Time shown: 19,23
